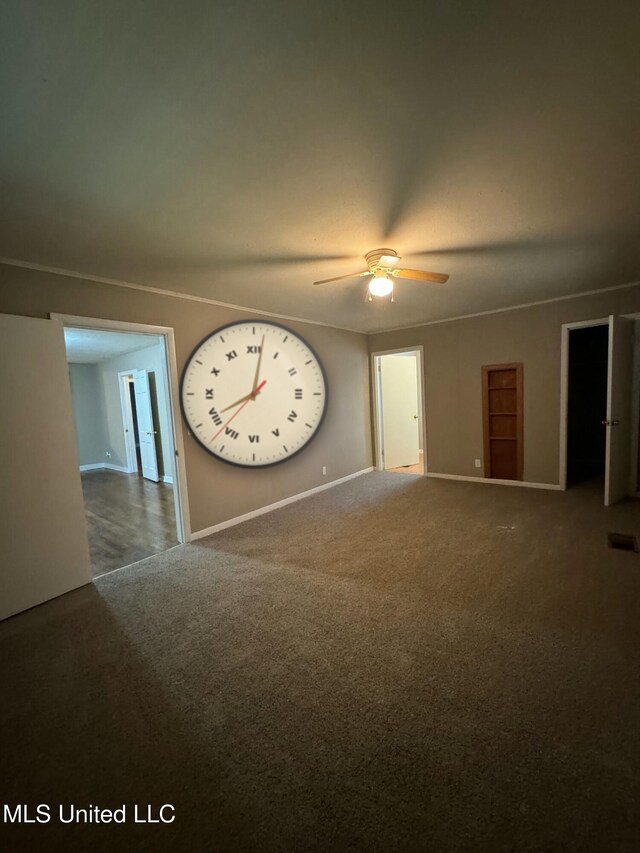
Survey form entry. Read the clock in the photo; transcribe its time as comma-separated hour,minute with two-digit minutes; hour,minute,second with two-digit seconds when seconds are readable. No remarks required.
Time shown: 8,01,37
